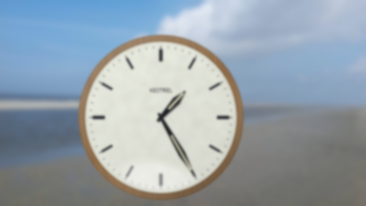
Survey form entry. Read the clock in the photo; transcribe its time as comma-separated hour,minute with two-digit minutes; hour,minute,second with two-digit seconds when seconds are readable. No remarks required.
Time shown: 1,25
